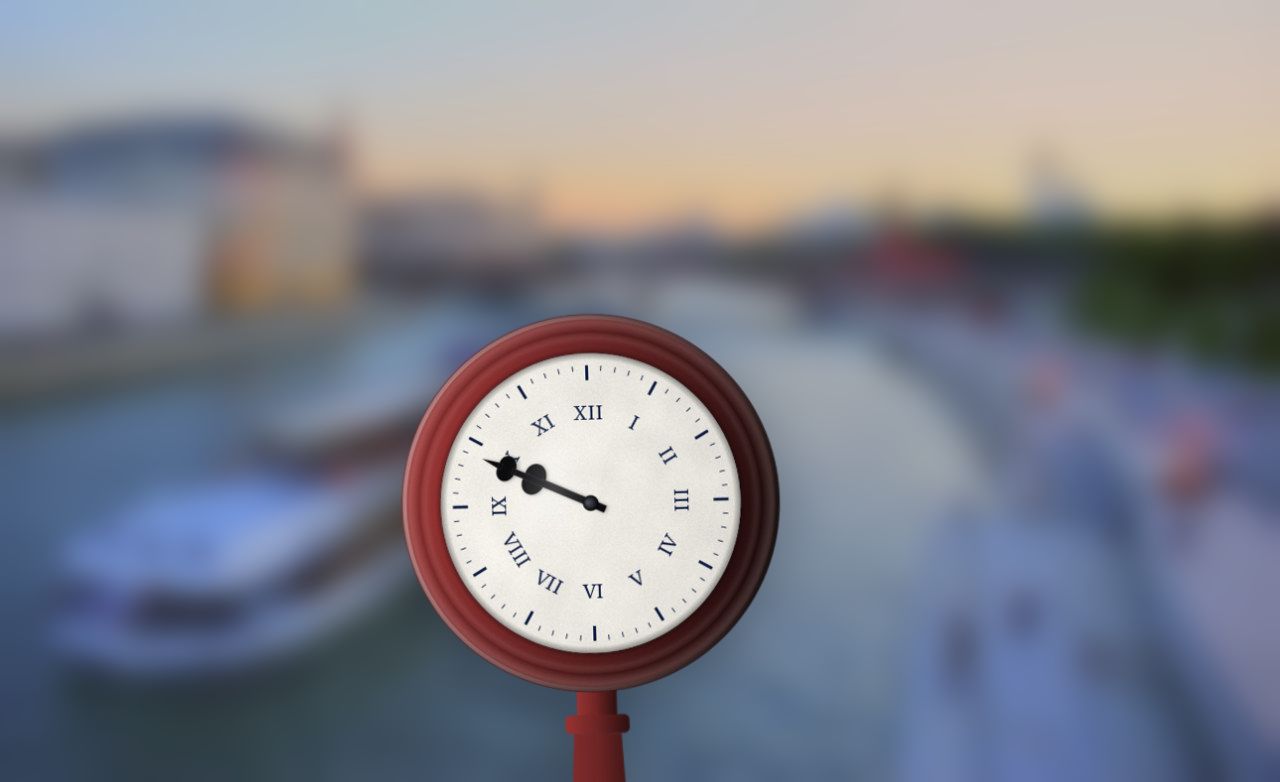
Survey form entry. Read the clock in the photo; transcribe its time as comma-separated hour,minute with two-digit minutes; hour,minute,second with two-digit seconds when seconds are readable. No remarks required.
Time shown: 9,49
